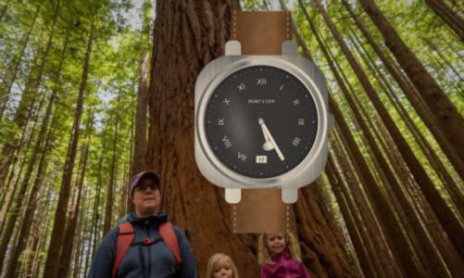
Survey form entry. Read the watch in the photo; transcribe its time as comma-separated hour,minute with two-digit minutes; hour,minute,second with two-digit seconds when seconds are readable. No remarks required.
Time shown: 5,25
